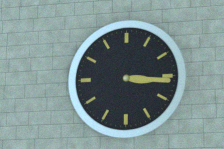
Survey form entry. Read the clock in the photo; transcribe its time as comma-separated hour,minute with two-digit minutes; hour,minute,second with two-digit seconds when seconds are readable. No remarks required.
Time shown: 3,16
